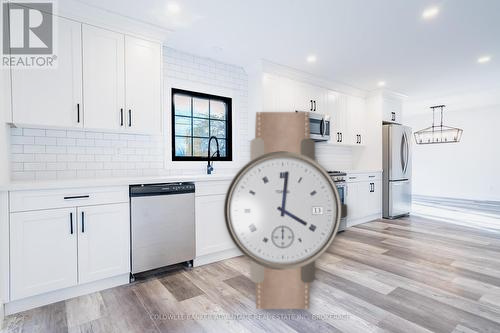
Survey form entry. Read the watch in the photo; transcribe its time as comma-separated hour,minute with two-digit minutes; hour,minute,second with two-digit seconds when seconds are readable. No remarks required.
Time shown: 4,01
